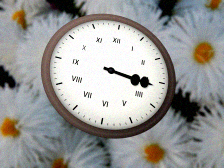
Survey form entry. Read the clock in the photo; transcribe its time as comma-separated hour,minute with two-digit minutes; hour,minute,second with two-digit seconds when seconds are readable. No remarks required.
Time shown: 3,16
